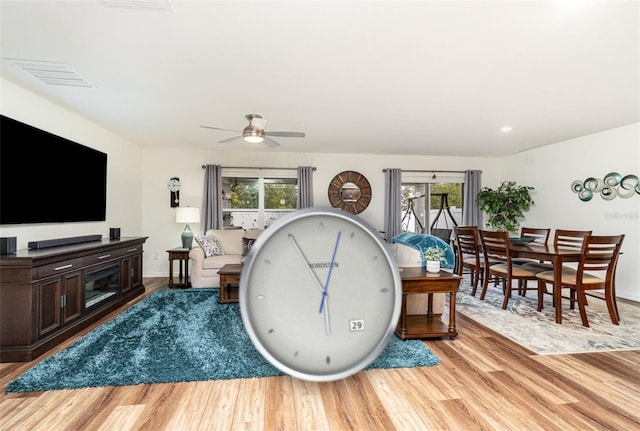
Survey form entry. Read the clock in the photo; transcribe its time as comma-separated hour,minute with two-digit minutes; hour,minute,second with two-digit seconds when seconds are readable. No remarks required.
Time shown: 5,55,03
